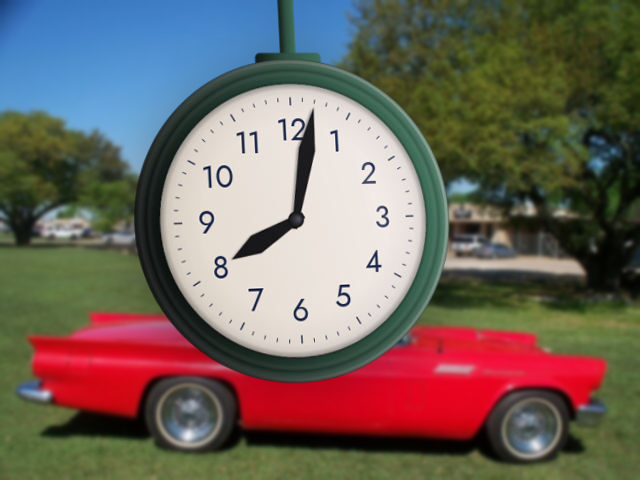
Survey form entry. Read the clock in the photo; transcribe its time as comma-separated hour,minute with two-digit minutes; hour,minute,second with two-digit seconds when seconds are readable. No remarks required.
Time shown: 8,02
